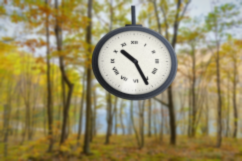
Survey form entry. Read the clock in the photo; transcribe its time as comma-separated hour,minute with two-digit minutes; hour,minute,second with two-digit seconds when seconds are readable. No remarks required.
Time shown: 10,26
